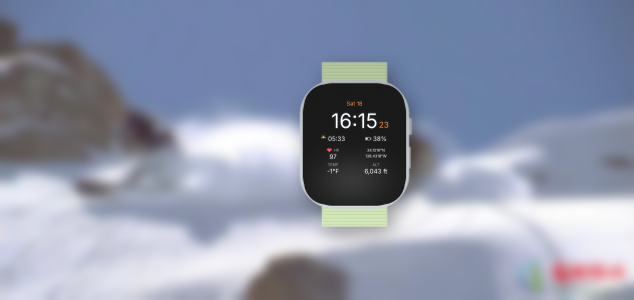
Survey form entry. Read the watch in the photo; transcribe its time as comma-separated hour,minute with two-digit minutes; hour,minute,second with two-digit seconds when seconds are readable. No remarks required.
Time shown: 16,15,23
